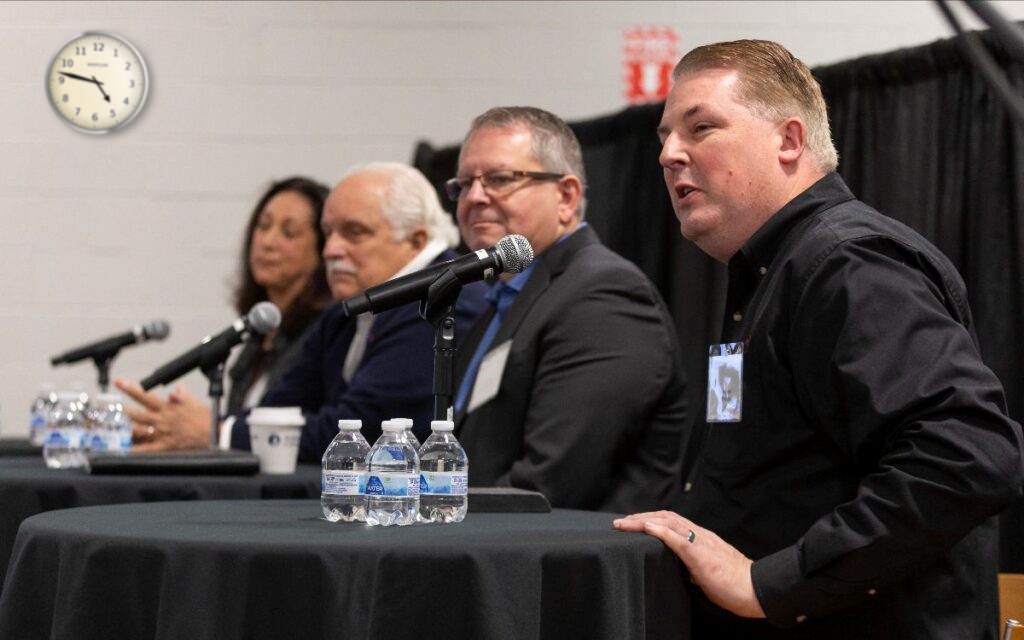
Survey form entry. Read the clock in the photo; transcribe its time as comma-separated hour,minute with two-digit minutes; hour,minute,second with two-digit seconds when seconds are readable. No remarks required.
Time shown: 4,47
